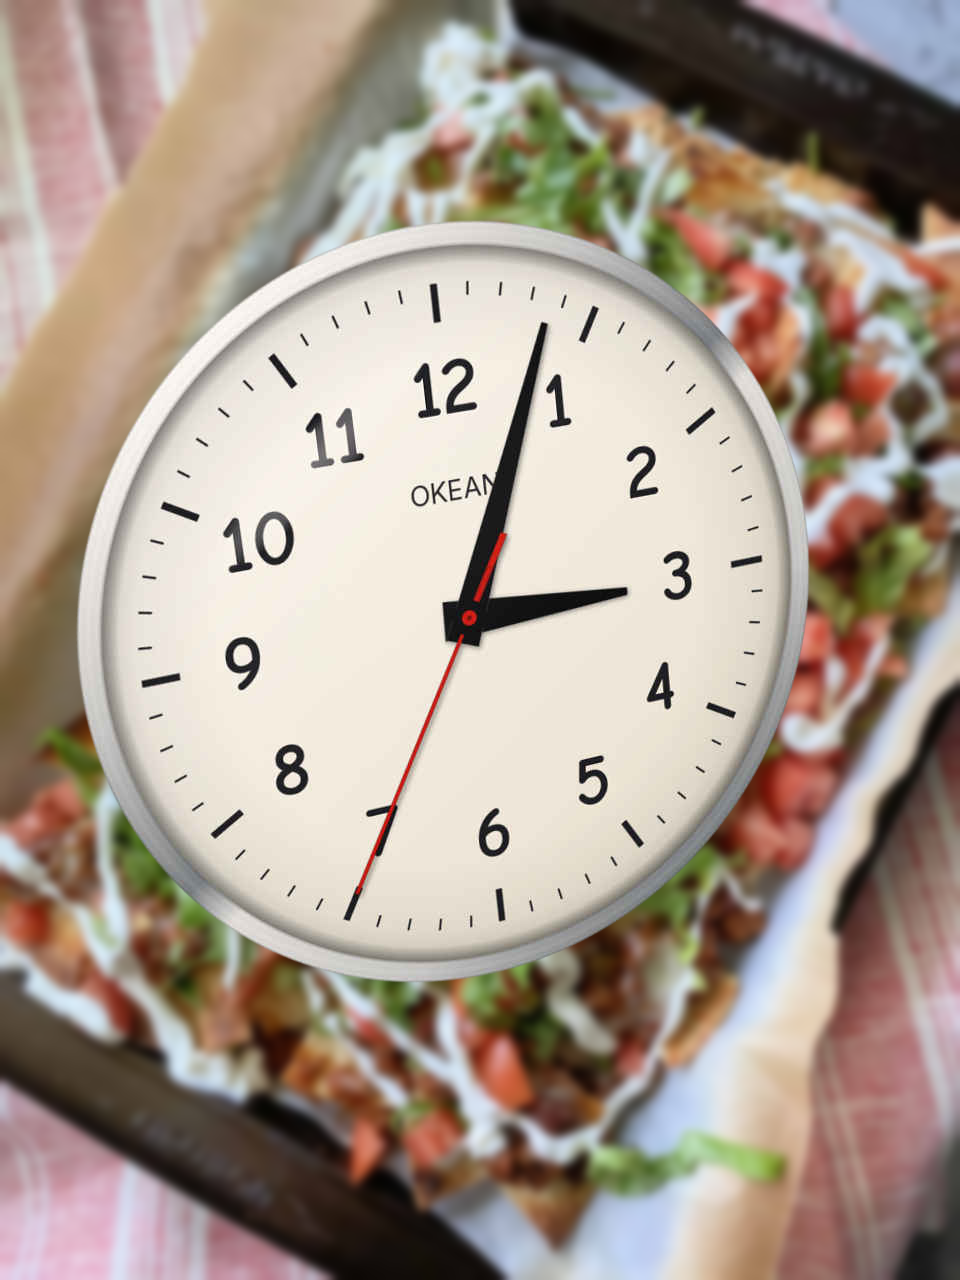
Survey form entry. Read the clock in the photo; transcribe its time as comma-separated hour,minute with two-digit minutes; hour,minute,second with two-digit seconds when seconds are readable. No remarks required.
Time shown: 3,03,35
